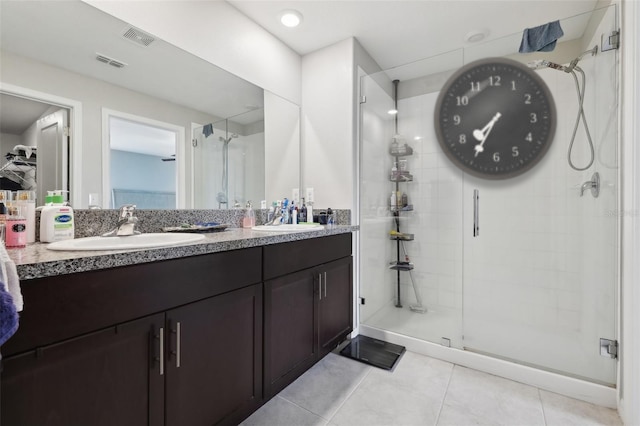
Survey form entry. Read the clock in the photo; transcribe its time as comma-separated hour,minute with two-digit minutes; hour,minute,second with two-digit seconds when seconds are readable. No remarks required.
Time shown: 7,35
